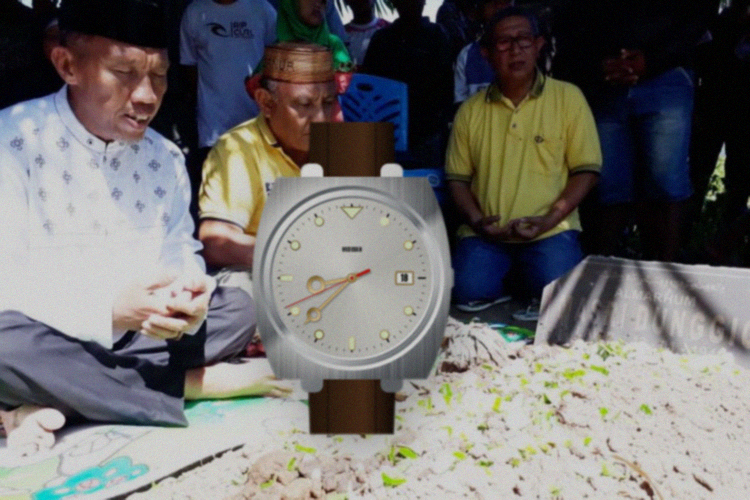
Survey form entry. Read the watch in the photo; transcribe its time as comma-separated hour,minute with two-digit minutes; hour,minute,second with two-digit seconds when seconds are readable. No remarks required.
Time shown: 8,37,41
